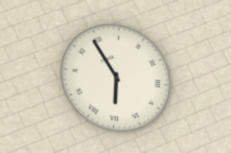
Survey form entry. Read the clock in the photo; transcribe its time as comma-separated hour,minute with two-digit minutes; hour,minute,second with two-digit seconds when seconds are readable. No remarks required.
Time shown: 6,59
